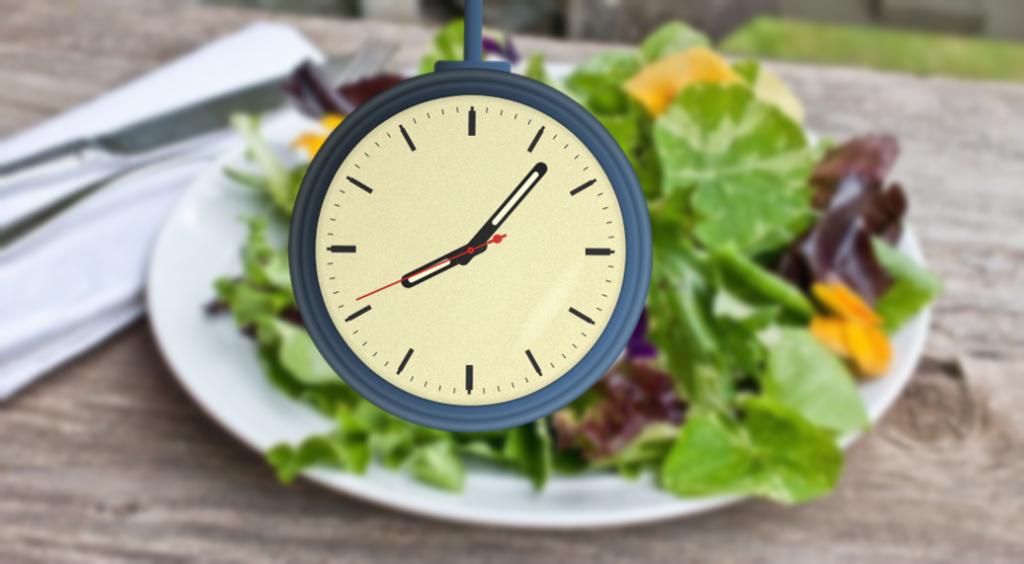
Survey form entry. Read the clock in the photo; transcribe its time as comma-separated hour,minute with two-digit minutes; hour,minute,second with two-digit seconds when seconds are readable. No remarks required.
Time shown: 8,06,41
